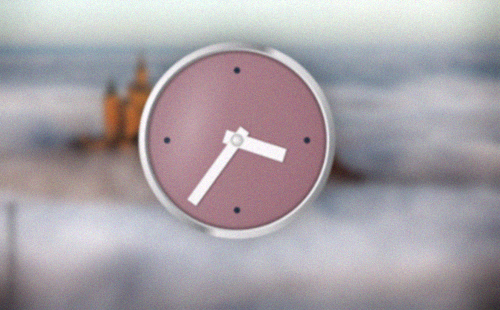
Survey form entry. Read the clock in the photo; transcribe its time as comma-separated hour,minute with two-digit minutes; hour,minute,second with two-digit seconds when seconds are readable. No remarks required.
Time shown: 3,36
